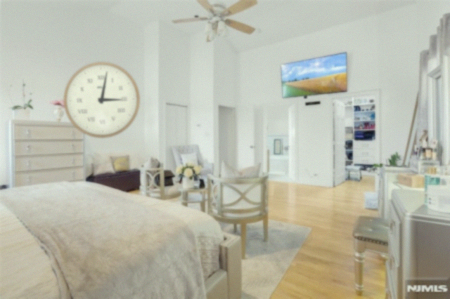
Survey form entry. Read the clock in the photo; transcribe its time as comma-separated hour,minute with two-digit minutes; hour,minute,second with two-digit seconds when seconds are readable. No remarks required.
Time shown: 3,02
